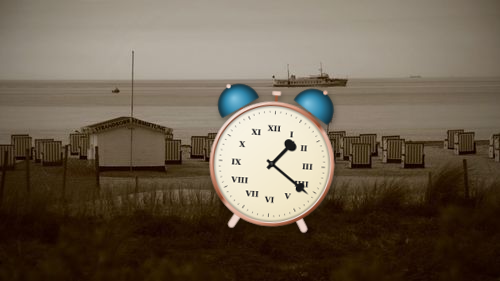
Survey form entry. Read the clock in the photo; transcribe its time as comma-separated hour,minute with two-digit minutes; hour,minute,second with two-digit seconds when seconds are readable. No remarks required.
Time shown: 1,21
